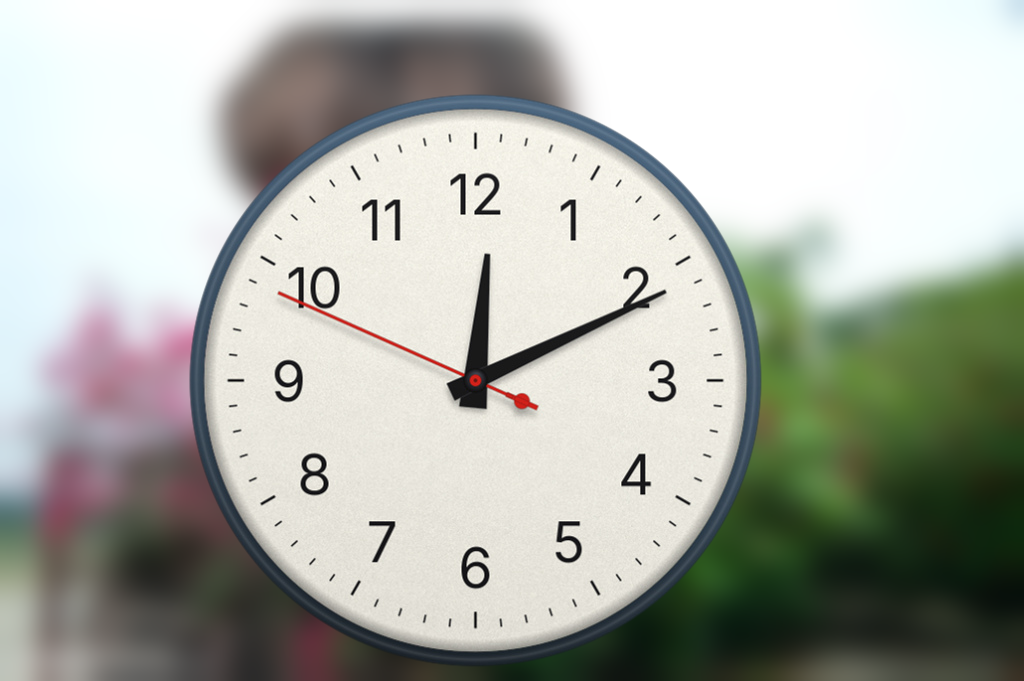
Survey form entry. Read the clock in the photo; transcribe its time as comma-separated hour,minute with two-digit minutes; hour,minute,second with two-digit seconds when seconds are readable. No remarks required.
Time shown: 12,10,49
